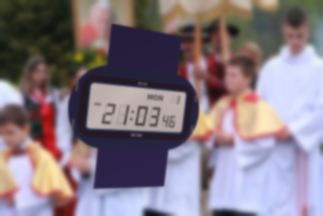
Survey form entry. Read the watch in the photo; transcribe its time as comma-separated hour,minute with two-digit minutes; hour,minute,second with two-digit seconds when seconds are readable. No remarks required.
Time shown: 21,03,46
